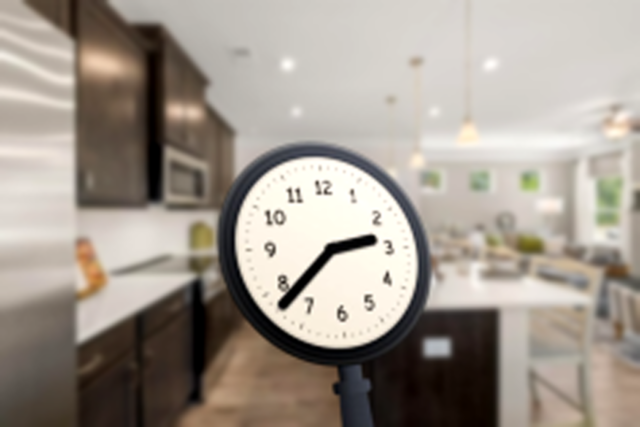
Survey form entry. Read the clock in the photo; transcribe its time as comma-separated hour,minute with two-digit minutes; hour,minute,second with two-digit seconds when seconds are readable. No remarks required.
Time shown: 2,38
